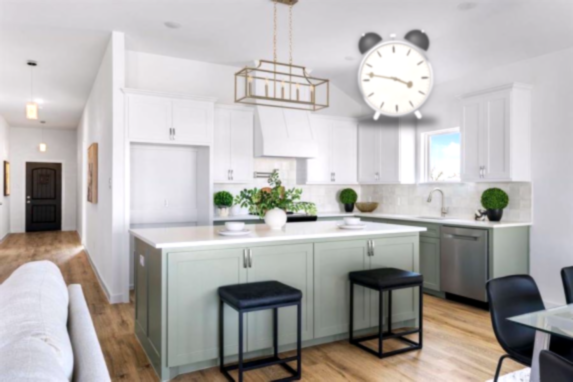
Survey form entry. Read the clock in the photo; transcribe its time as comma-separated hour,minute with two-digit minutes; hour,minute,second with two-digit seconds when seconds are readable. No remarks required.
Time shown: 3,47
